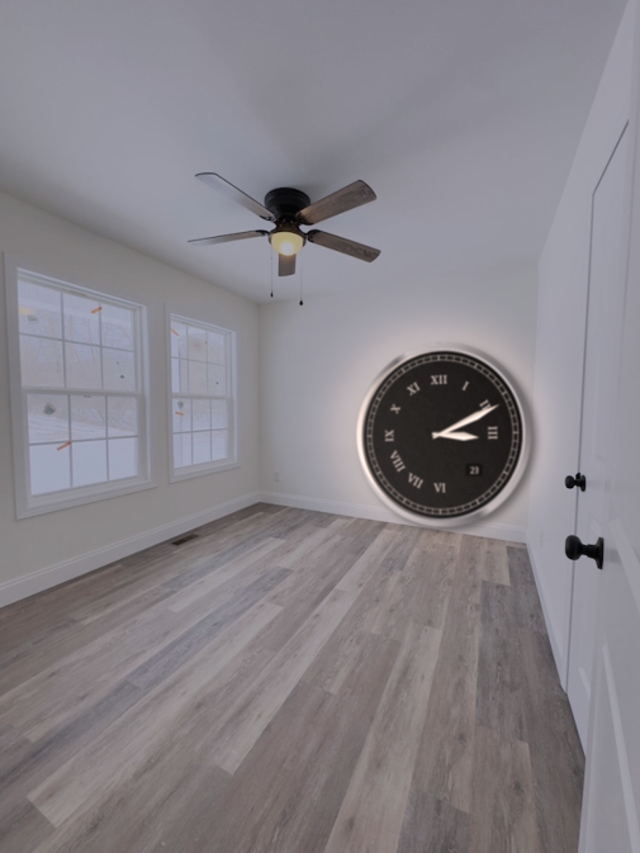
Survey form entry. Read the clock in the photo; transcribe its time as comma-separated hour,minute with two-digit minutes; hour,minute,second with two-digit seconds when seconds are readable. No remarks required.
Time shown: 3,11
